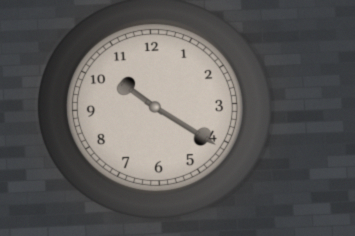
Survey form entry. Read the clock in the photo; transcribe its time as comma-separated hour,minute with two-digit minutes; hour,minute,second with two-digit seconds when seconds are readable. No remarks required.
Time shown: 10,21
